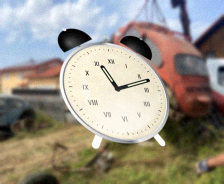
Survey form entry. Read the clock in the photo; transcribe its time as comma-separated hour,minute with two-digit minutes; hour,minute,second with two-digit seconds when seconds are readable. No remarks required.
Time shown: 11,12
